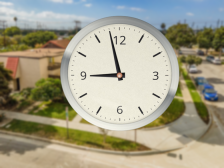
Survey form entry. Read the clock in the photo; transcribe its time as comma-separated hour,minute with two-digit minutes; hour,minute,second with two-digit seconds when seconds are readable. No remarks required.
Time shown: 8,58
